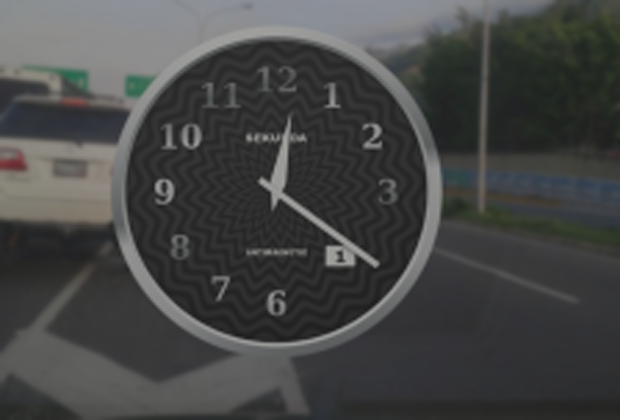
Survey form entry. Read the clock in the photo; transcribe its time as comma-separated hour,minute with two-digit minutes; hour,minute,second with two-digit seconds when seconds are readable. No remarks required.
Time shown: 12,21
